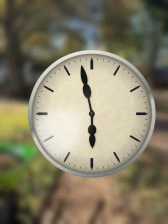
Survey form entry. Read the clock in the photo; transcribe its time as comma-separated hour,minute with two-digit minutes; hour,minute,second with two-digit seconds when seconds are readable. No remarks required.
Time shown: 5,58
